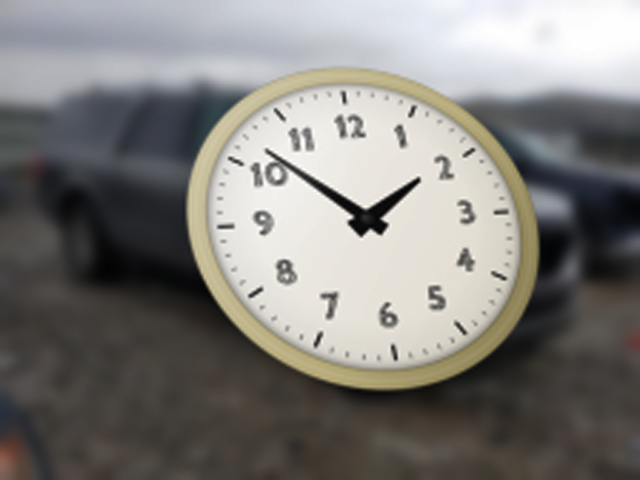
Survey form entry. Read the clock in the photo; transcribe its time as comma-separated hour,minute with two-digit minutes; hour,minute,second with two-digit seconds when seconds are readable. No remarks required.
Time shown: 1,52
